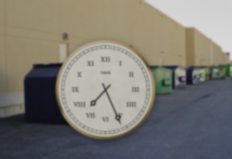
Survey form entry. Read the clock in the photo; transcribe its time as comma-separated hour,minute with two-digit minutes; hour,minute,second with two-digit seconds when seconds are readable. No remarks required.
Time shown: 7,26
